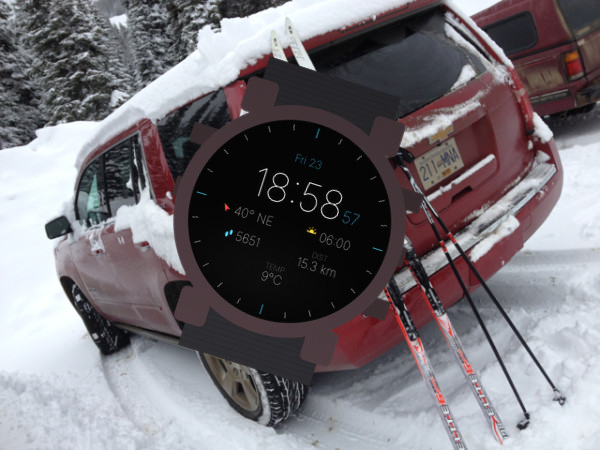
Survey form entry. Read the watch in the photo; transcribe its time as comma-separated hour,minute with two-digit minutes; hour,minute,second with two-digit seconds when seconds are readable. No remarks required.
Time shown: 18,58,57
